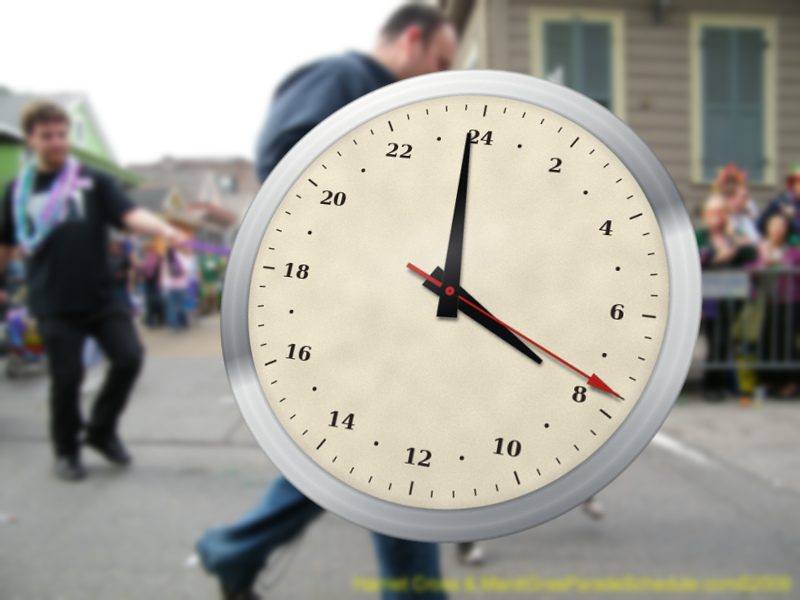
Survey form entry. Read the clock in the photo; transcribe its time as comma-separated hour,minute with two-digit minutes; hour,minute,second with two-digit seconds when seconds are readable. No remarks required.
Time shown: 7,59,19
